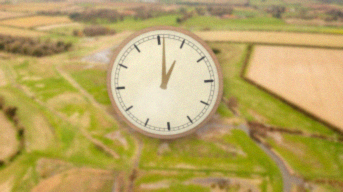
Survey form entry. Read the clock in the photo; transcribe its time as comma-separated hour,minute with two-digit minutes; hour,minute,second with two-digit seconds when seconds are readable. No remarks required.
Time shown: 1,01
